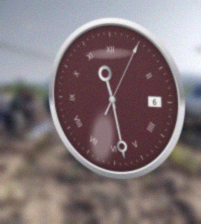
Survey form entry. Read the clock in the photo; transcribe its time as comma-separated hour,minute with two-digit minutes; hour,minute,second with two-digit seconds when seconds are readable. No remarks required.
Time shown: 11,28,05
